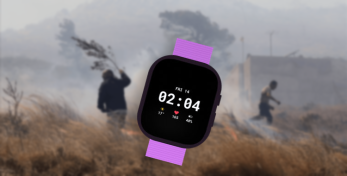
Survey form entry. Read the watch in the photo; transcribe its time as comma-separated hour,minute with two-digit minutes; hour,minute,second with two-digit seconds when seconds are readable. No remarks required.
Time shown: 2,04
